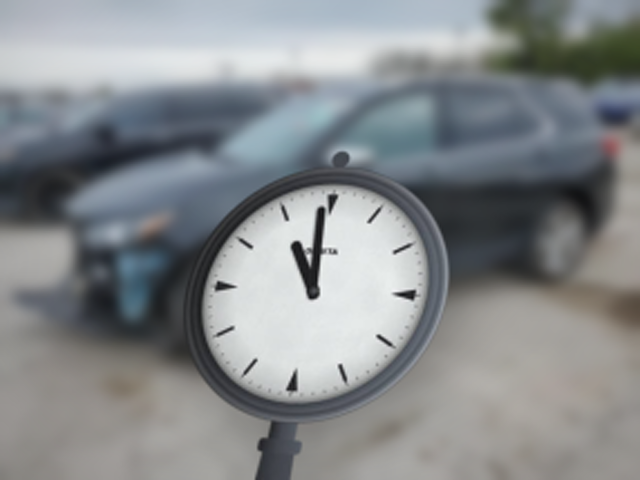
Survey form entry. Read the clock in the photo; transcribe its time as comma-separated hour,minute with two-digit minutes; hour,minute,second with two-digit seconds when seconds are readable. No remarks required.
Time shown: 10,59
